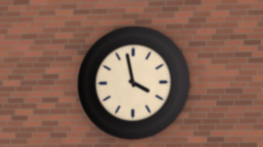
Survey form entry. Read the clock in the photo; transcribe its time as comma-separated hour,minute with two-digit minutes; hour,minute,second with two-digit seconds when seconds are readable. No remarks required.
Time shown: 3,58
